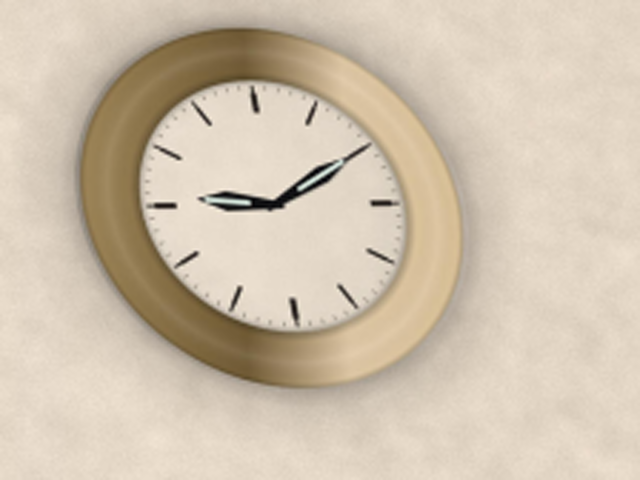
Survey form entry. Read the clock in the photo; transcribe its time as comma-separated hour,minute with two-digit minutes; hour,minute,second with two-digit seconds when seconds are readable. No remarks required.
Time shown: 9,10
